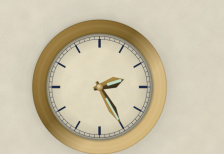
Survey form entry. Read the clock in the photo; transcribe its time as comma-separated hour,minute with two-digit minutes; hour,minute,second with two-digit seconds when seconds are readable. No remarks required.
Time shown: 2,25
